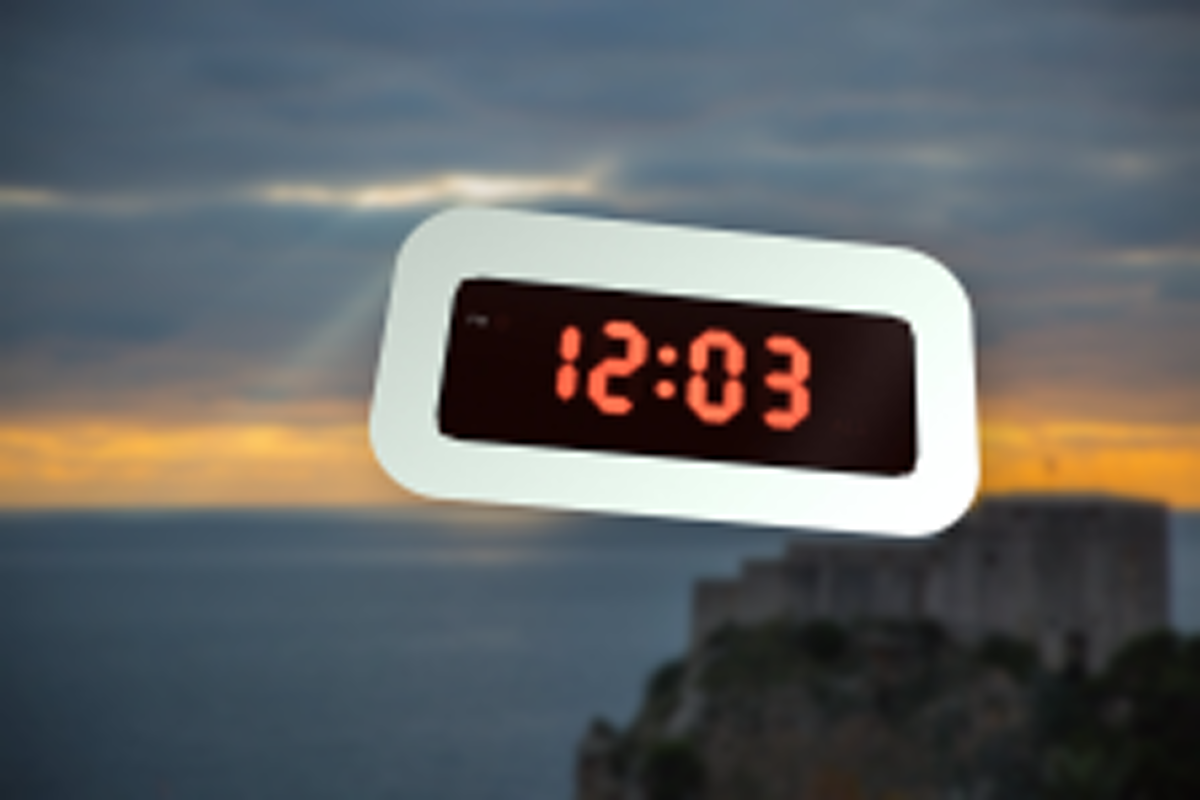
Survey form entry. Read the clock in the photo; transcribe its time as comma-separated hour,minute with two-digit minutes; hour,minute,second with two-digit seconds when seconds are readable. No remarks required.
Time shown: 12,03
